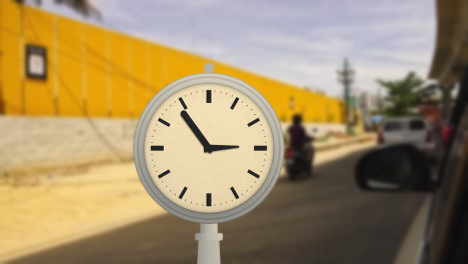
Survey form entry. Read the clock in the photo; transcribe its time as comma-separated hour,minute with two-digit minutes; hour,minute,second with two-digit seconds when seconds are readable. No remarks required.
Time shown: 2,54
